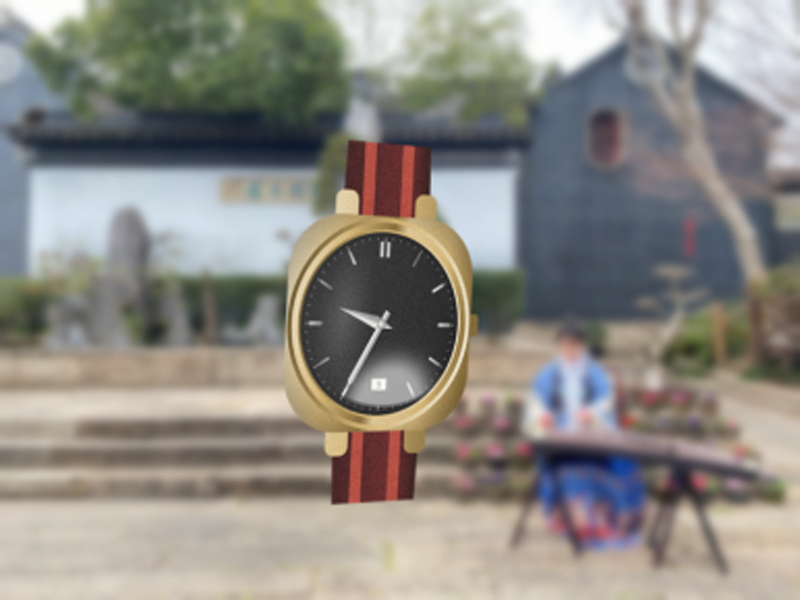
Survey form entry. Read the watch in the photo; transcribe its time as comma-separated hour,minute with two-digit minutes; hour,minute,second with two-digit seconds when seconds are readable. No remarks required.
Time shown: 9,35
